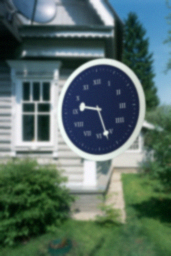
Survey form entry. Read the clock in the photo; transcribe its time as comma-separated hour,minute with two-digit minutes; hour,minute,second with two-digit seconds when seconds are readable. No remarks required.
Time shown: 9,27
